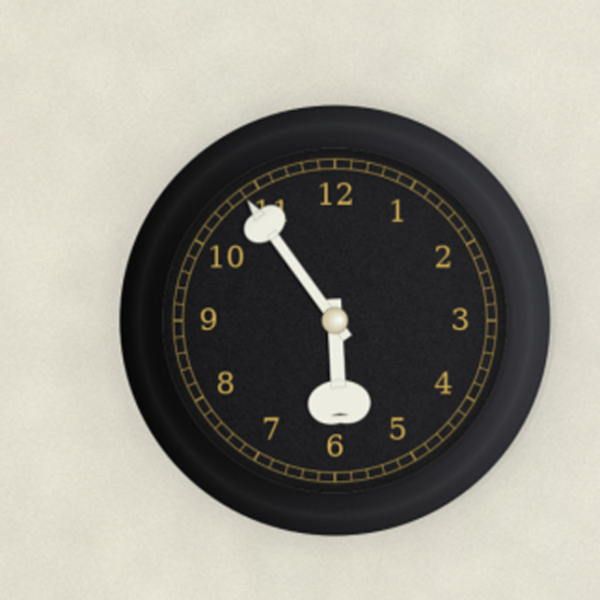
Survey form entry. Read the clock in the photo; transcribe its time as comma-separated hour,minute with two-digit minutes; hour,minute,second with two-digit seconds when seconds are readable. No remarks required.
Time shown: 5,54
